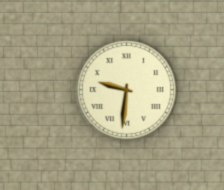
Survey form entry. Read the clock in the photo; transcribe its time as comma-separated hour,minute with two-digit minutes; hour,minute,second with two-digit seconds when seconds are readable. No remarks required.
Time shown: 9,31
